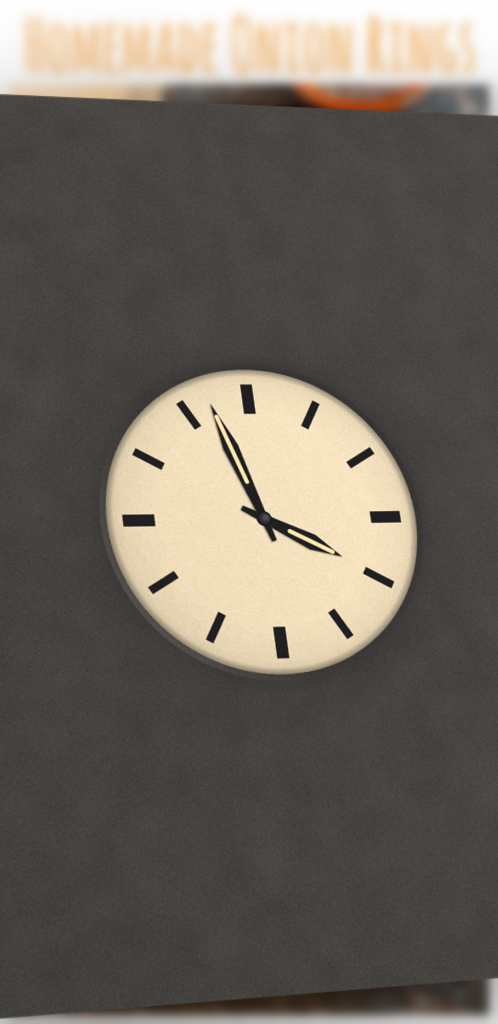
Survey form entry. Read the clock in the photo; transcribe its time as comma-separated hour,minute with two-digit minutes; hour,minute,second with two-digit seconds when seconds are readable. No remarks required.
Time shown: 3,57
